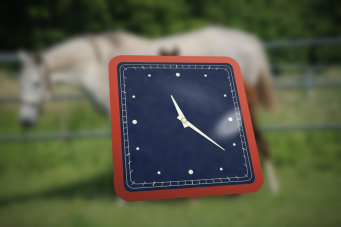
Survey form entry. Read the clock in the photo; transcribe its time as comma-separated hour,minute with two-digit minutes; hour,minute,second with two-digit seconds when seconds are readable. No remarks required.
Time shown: 11,22
